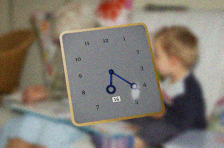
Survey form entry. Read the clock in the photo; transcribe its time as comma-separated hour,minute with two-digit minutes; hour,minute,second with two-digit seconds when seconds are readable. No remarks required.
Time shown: 6,22
